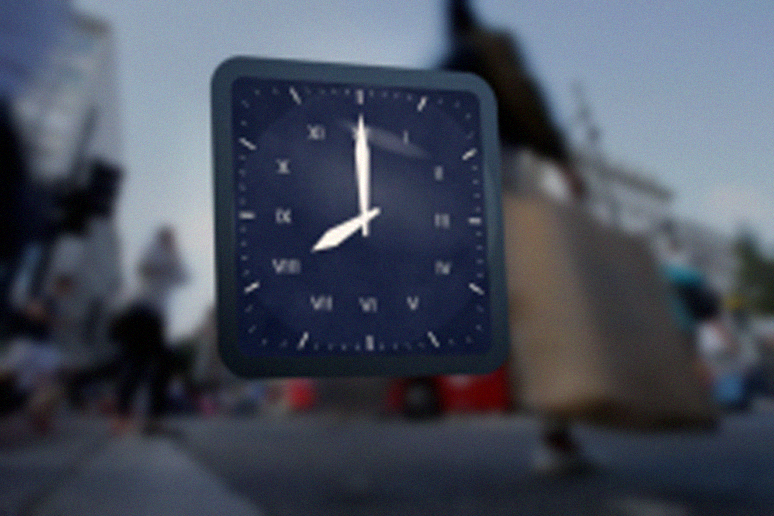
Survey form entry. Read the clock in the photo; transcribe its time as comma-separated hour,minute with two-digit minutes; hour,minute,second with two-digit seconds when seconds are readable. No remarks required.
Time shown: 8,00
